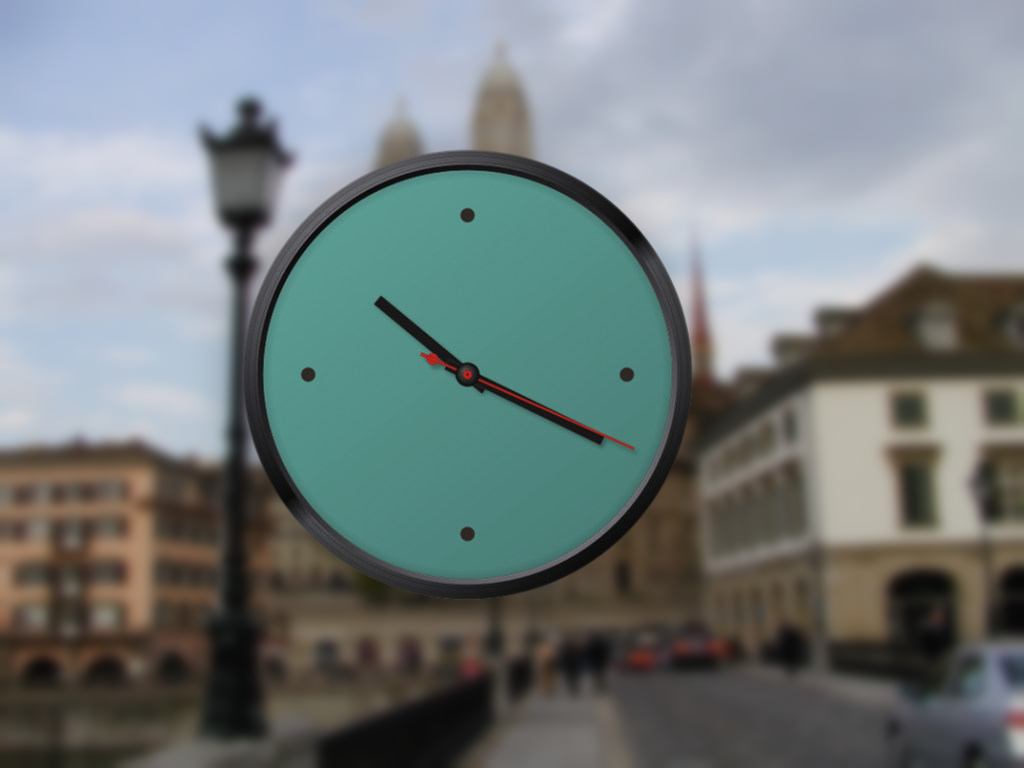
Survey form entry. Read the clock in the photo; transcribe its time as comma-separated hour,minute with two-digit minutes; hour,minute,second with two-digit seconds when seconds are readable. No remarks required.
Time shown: 10,19,19
